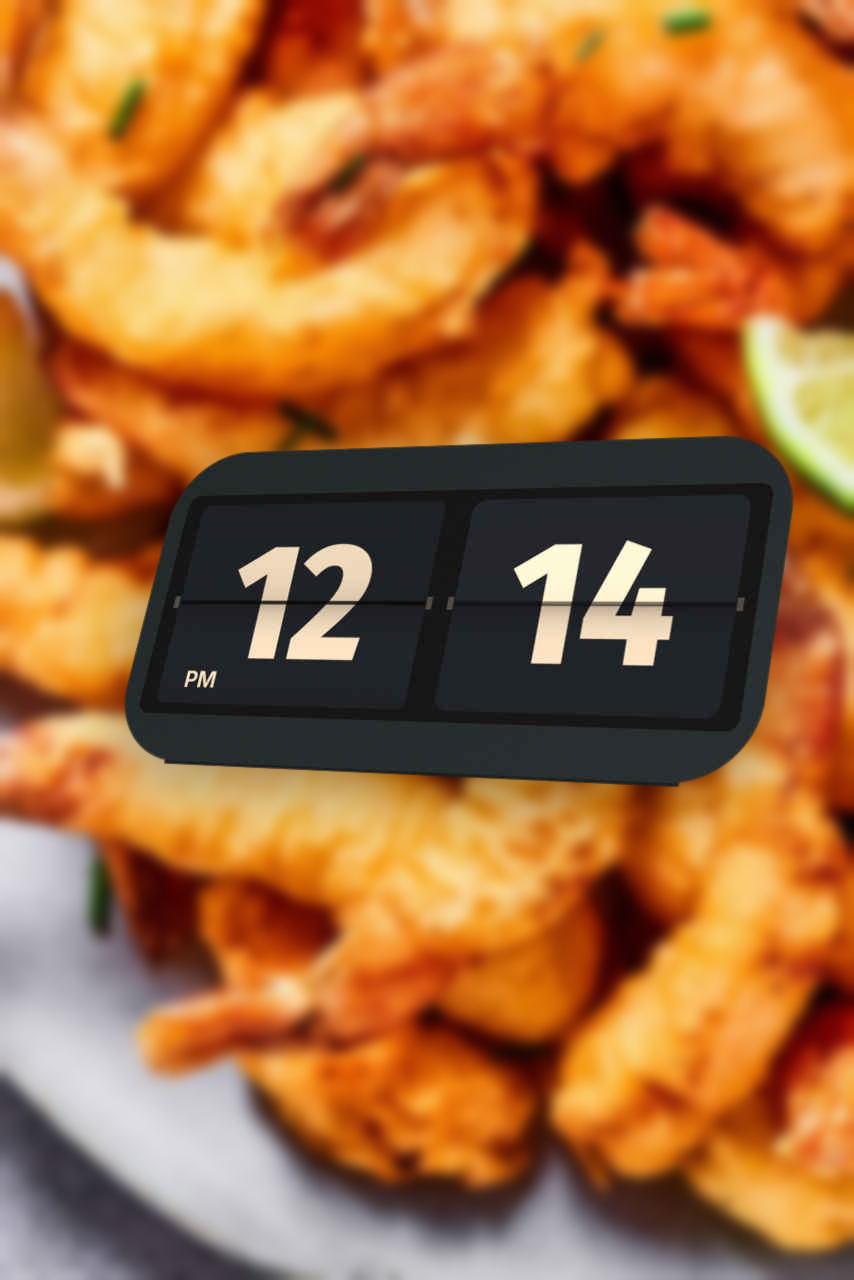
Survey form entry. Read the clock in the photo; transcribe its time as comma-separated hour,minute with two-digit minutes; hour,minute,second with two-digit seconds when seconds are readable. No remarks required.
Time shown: 12,14
